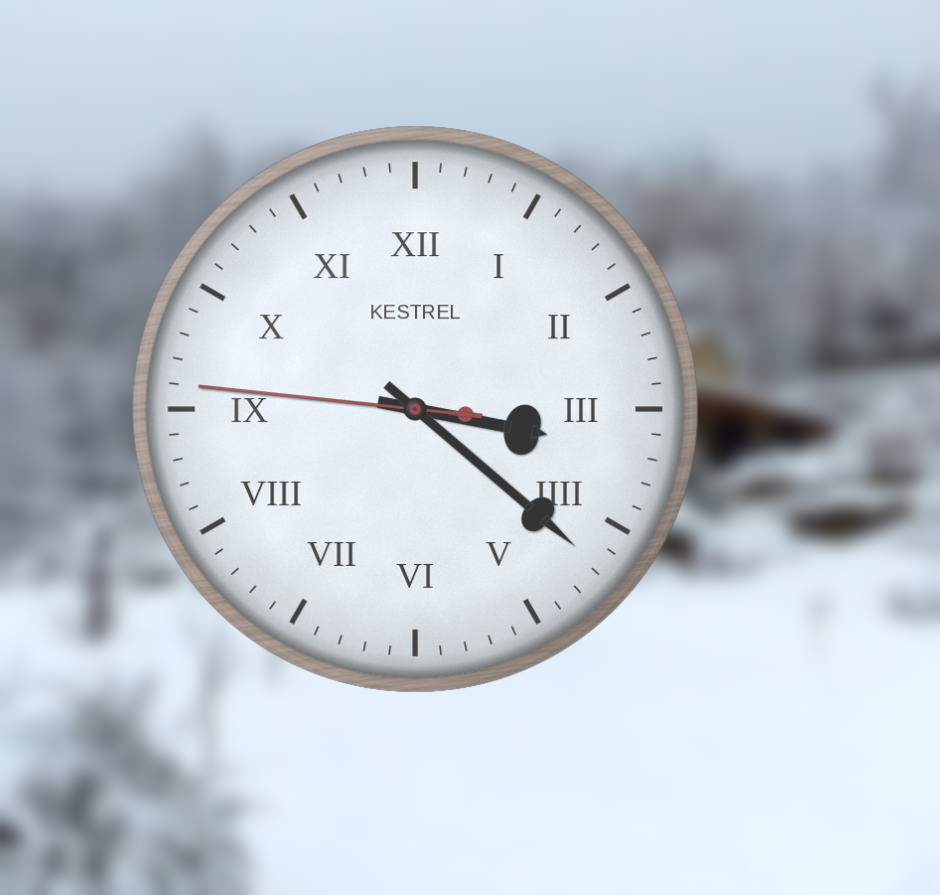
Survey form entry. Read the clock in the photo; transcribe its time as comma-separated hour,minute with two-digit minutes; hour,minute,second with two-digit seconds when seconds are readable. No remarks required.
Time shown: 3,21,46
